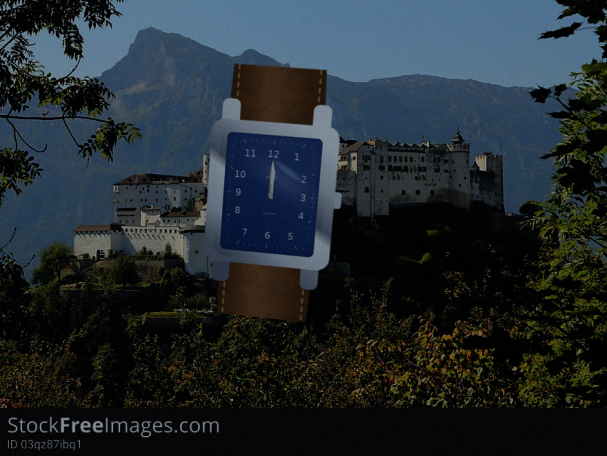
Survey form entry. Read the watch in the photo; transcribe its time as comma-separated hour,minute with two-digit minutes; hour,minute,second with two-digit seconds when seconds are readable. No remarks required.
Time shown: 12,00
